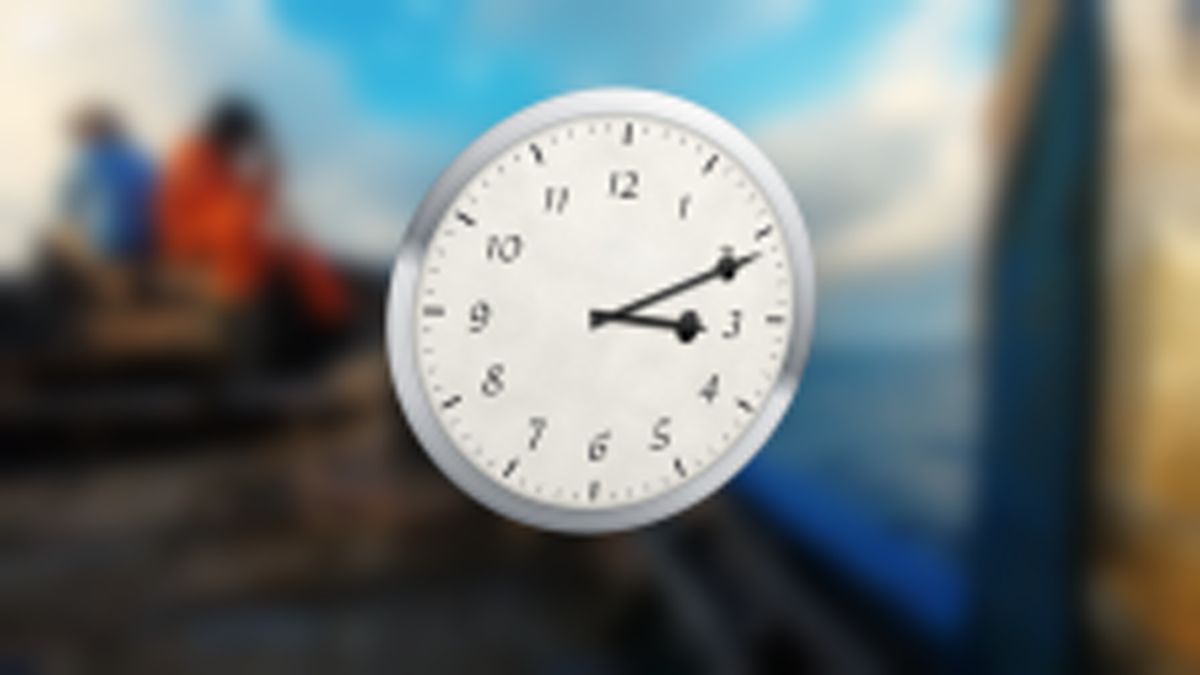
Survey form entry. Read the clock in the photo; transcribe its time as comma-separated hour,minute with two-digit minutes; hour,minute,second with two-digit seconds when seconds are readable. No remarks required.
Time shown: 3,11
